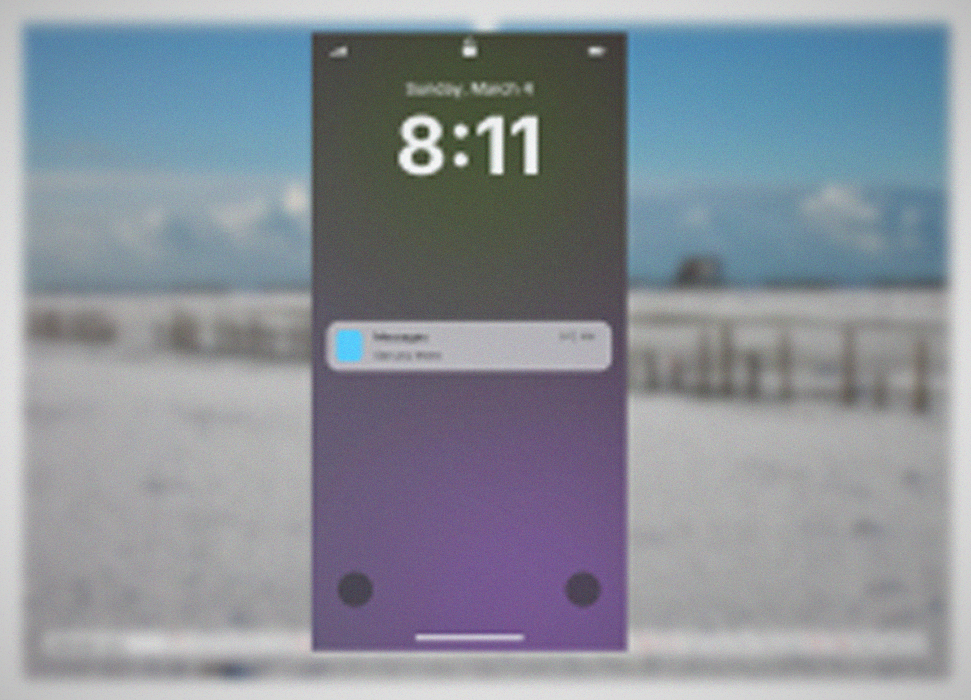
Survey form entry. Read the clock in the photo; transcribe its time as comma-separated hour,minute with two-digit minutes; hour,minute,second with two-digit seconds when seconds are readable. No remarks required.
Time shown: 8,11
